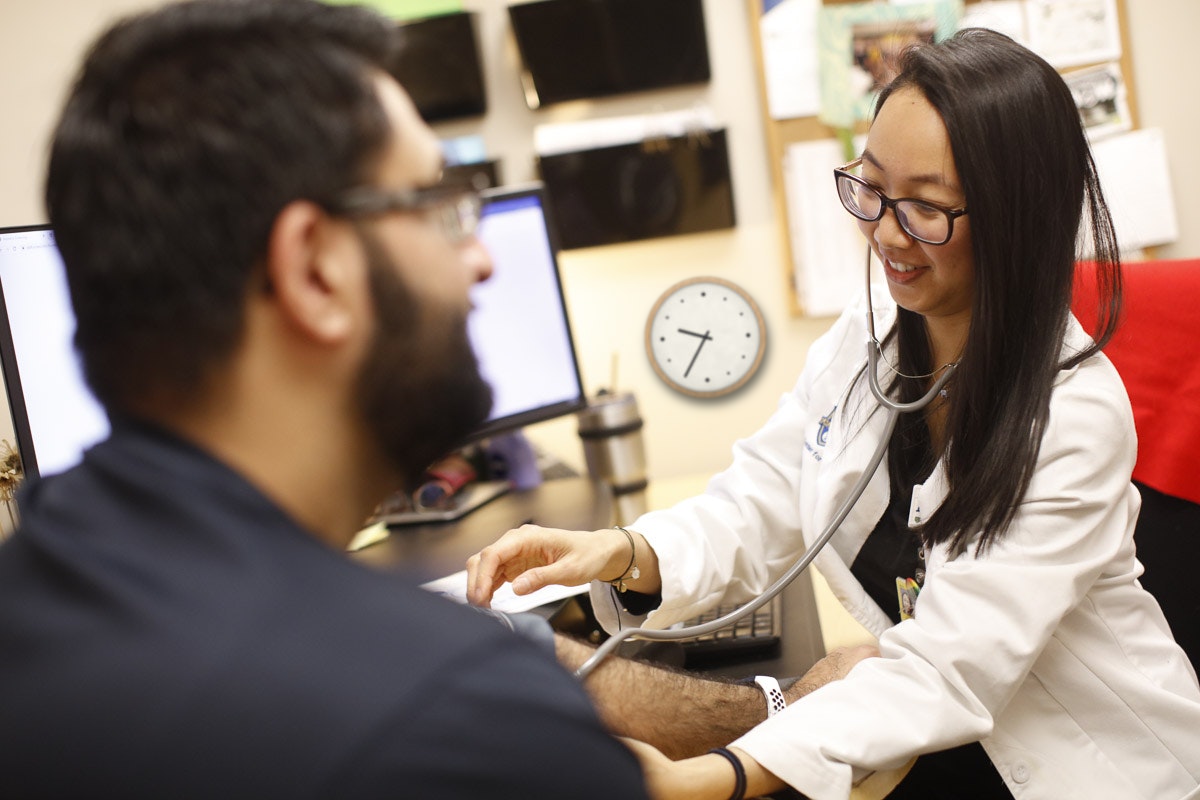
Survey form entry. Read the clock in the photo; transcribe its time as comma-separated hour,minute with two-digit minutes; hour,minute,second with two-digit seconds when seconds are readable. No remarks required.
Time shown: 9,35
